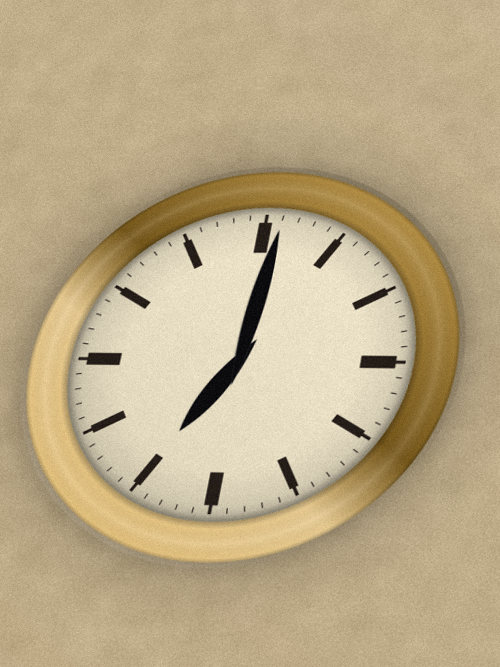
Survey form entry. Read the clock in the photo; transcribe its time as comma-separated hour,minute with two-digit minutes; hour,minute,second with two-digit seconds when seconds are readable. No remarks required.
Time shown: 7,01
